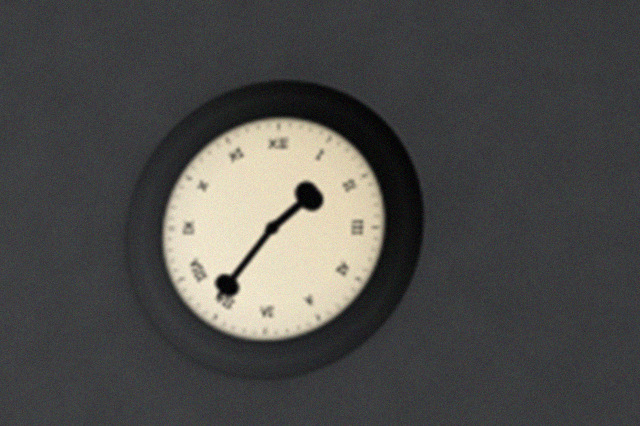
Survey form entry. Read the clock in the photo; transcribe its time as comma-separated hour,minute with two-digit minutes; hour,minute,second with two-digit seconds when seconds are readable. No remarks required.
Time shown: 1,36
